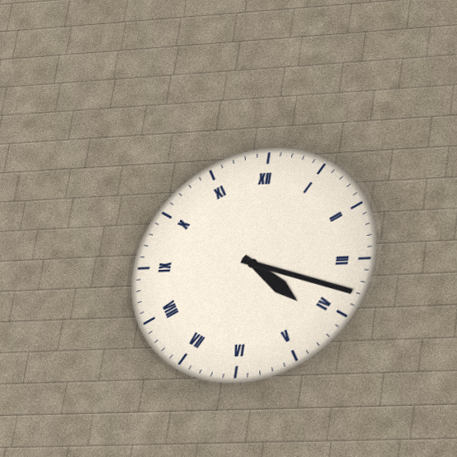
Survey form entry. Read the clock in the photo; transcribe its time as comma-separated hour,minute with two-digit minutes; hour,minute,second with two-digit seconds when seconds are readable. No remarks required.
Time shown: 4,18
